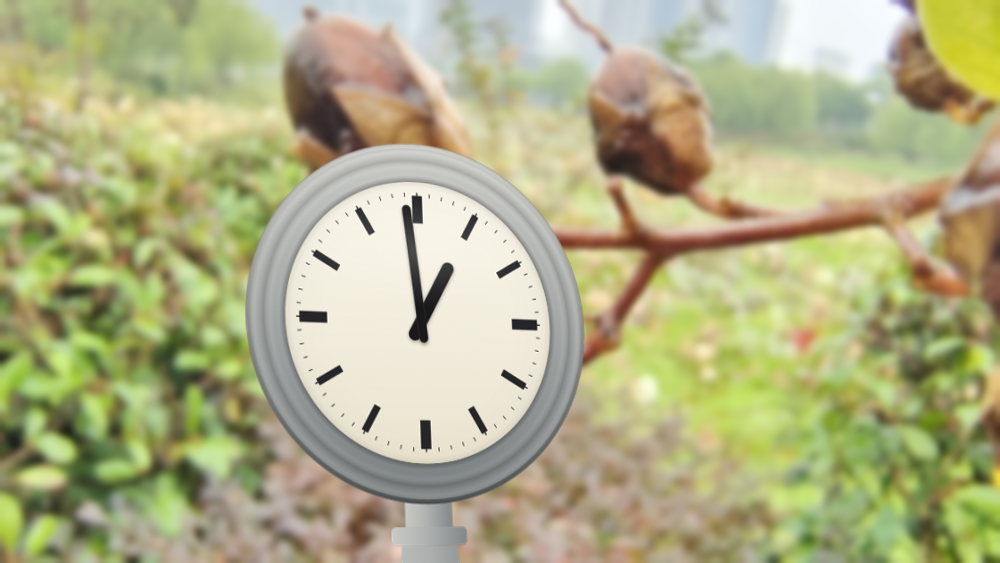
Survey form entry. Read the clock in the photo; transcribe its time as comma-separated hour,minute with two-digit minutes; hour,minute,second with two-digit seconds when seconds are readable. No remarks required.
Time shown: 12,59
